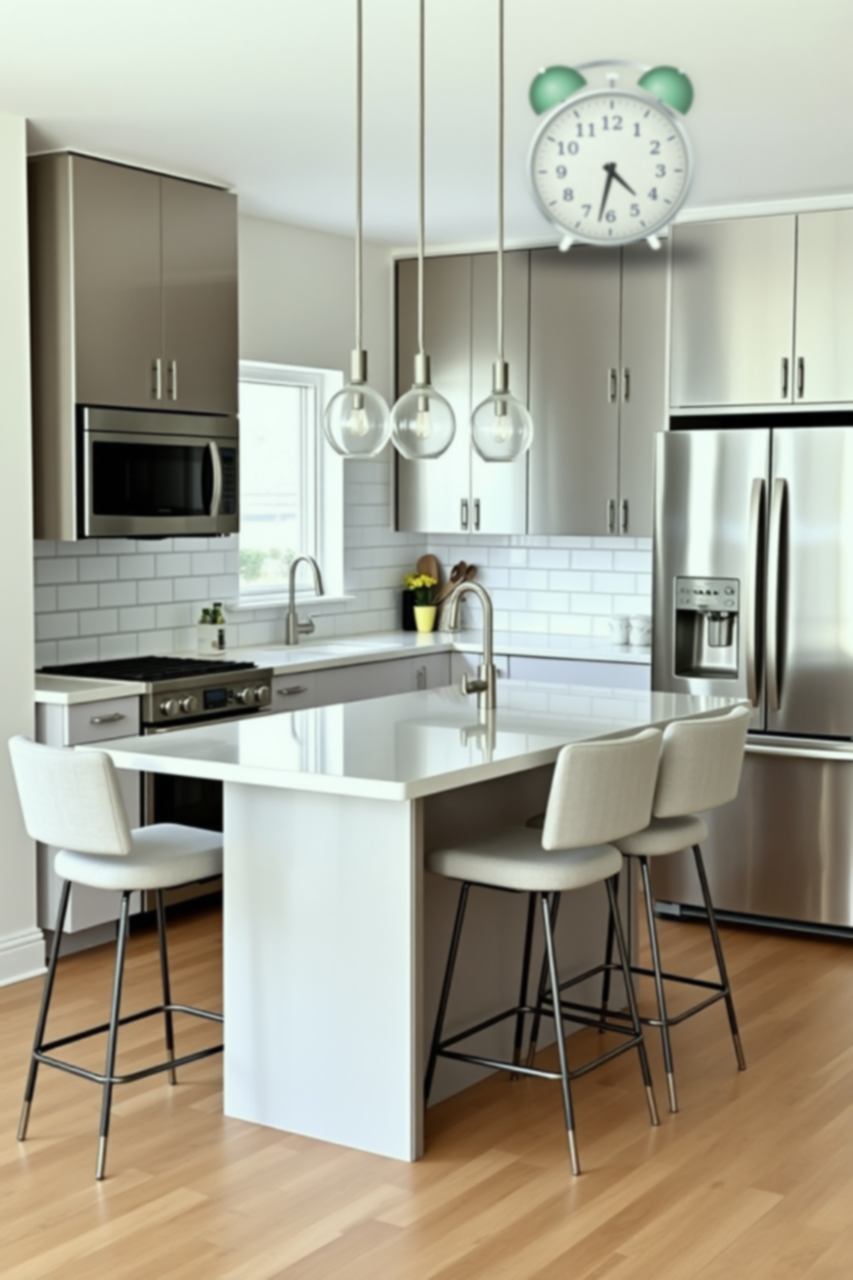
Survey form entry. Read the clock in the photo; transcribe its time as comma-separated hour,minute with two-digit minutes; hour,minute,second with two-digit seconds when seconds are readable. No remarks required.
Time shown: 4,32
